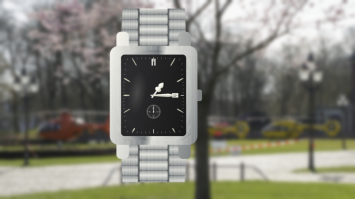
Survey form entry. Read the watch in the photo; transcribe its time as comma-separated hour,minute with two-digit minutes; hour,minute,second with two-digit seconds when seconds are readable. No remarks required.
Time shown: 1,15
